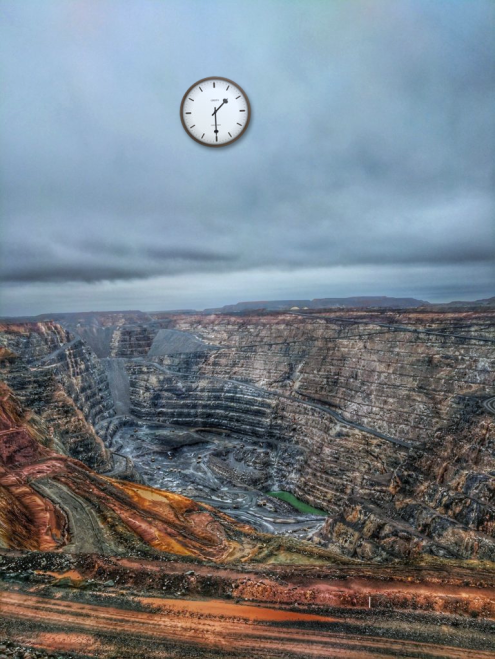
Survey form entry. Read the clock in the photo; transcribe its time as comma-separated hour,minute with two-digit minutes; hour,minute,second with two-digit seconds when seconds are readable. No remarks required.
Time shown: 1,30
